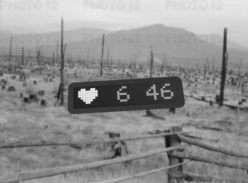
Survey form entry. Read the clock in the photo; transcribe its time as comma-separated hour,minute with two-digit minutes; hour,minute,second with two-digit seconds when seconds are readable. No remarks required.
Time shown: 6,46
